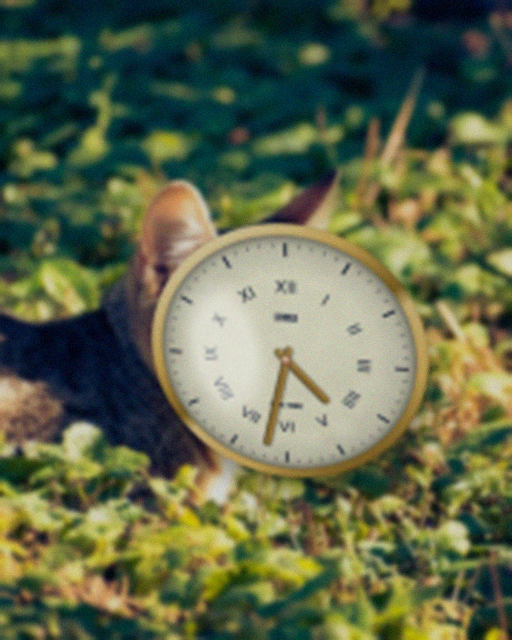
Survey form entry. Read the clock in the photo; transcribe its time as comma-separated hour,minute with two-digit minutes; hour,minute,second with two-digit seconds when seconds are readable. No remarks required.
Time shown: 4,32
